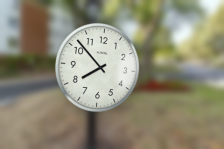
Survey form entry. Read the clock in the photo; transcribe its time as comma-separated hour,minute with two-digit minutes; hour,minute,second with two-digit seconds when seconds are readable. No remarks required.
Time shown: 7,52
